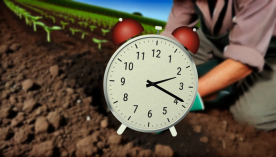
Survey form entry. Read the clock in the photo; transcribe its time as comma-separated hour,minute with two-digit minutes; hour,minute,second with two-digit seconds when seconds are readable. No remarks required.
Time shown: 2,19
